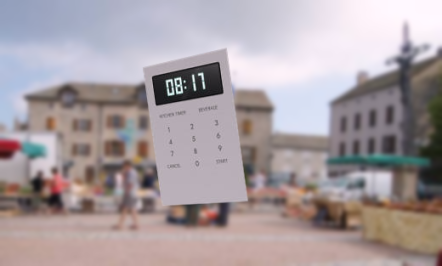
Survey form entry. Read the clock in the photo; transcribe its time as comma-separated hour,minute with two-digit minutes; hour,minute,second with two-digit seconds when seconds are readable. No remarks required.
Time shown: 8,17
